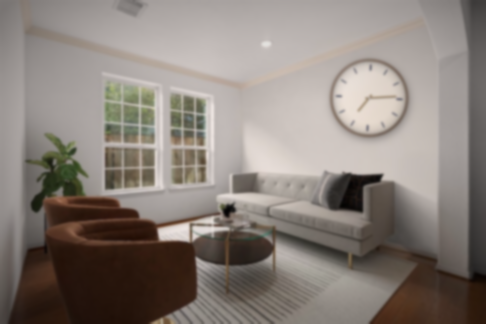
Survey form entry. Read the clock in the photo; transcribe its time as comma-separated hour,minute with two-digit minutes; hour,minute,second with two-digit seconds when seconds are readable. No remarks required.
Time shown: 7,14
